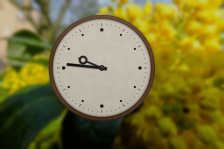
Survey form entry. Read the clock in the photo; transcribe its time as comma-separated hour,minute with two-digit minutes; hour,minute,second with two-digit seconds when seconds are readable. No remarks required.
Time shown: 9,46
